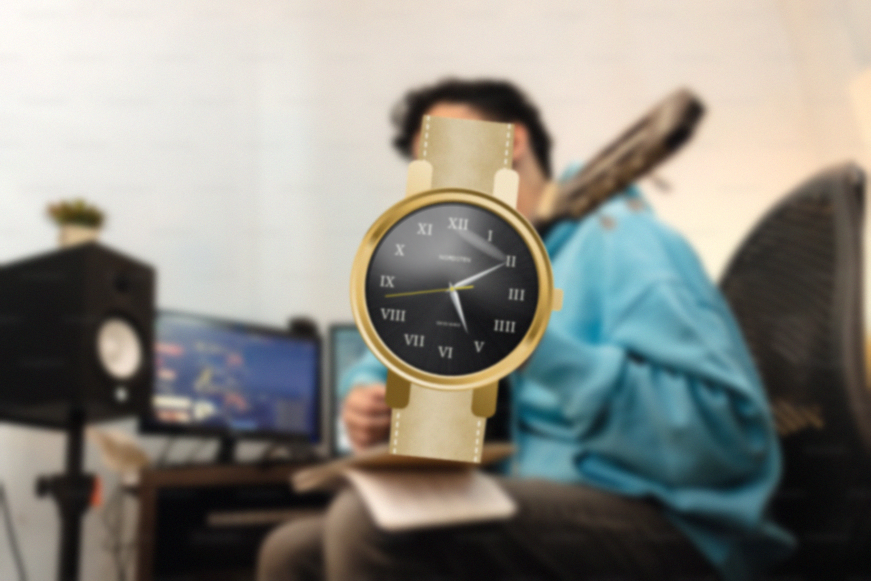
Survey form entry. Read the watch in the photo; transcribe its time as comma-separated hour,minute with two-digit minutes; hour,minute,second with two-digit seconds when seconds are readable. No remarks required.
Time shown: 5,09,43
